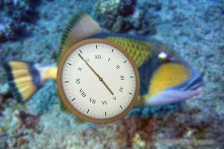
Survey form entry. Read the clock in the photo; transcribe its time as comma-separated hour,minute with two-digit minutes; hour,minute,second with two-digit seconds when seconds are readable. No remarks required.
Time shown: 4,54
